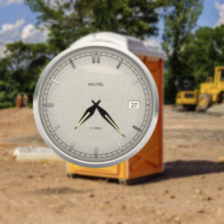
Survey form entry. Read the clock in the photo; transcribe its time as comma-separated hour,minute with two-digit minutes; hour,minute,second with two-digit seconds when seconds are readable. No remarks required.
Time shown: 7,23
